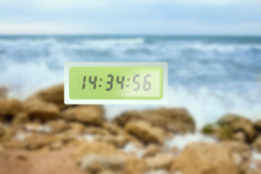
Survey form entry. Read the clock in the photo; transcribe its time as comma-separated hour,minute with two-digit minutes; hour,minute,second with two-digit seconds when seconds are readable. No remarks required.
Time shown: 14,34,56
